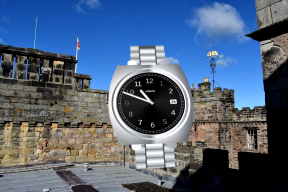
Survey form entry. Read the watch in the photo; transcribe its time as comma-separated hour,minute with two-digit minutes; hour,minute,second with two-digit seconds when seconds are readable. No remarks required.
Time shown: 10,49
